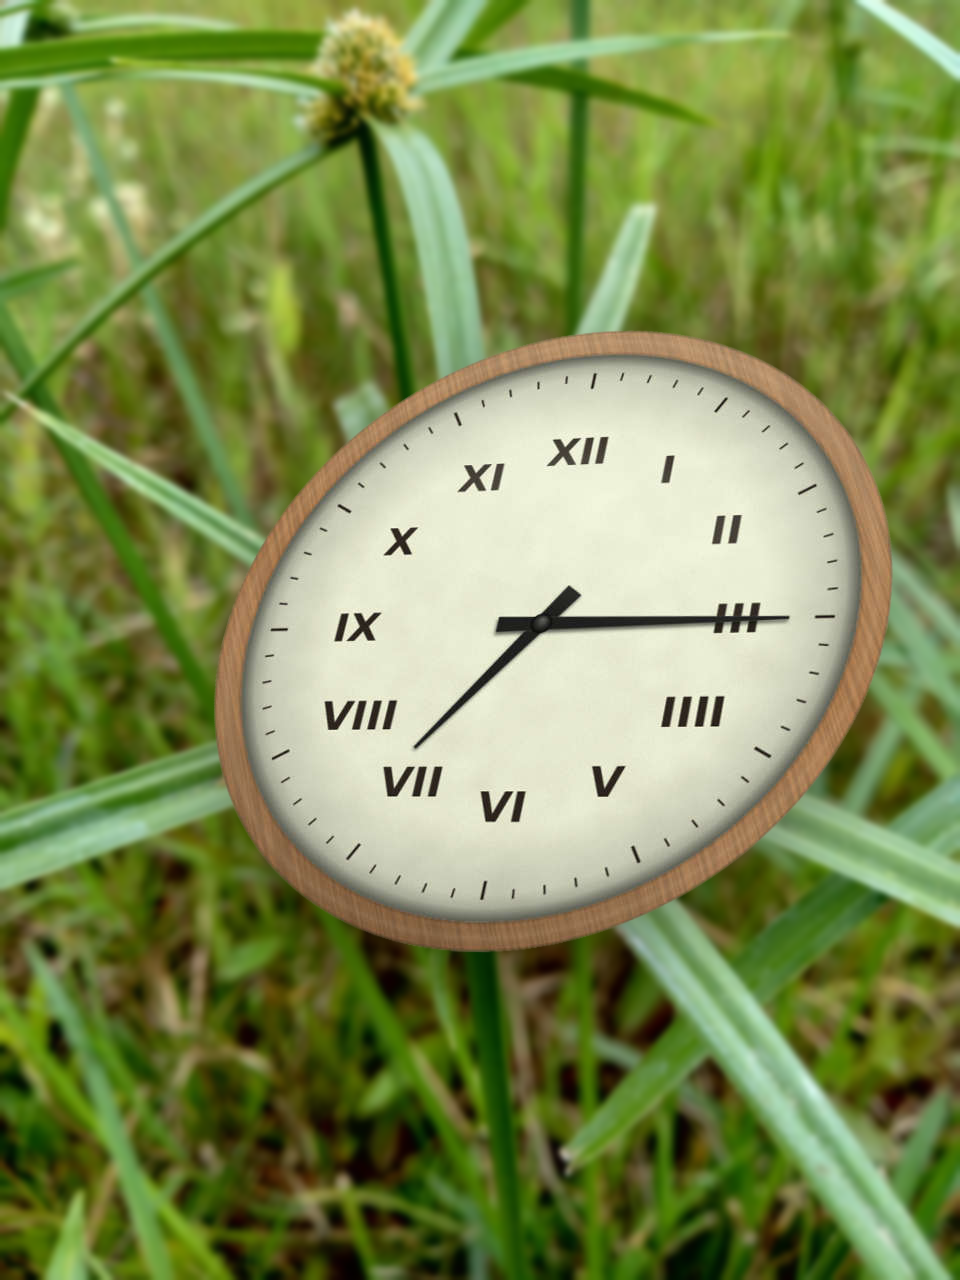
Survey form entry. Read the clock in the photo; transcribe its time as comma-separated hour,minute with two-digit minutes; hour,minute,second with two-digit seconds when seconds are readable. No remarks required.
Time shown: 7,15
